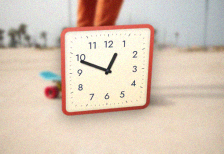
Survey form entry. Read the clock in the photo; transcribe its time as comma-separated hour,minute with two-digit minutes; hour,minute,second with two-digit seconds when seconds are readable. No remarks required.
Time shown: 12,49
